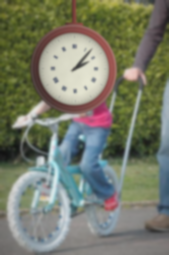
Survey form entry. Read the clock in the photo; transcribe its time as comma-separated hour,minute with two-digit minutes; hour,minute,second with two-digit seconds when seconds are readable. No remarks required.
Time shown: 2,07
